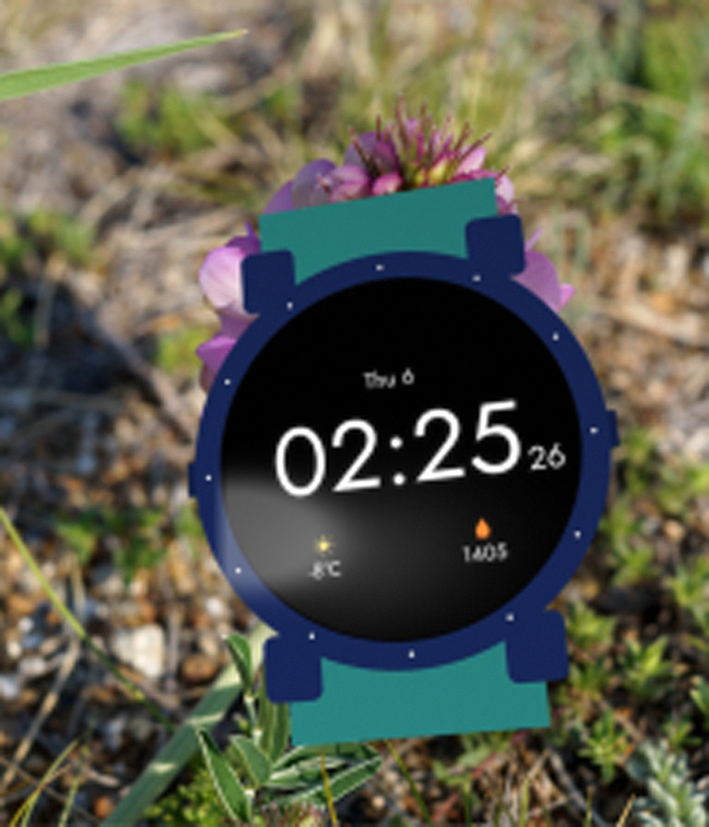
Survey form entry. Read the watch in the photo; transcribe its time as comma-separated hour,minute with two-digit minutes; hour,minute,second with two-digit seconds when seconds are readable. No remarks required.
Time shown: 2,25,26
